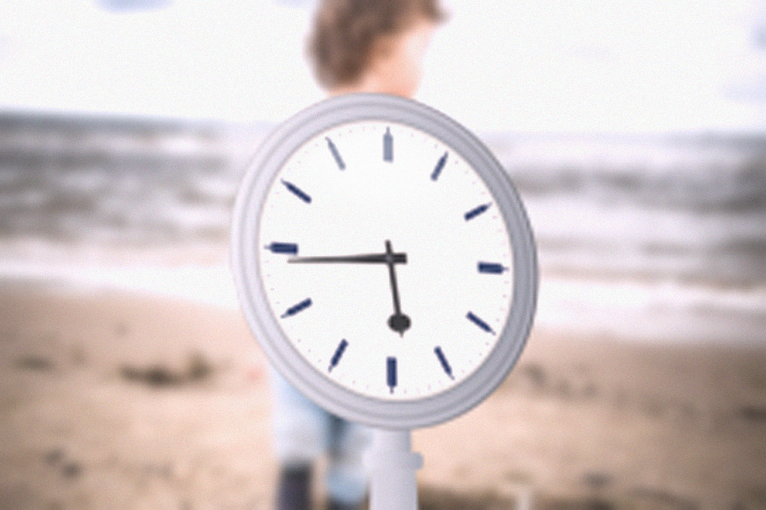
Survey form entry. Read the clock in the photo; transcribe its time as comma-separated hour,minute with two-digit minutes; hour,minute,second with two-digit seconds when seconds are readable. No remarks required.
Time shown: 5,44
